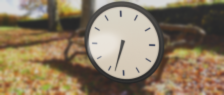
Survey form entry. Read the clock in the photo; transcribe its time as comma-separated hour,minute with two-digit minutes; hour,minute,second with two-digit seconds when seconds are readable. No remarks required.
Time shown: 6,33
